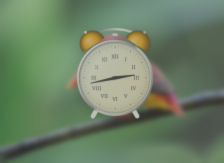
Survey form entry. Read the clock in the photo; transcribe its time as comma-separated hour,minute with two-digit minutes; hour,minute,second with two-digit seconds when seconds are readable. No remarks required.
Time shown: 2,43
